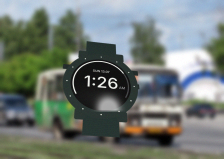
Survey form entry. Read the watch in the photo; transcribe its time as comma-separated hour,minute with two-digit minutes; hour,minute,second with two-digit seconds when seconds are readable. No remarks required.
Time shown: 1,26
